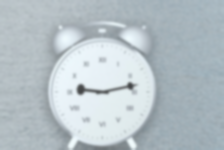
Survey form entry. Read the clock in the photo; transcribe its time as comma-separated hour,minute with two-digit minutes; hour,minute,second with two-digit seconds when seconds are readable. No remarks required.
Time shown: 9,13
